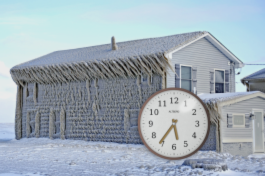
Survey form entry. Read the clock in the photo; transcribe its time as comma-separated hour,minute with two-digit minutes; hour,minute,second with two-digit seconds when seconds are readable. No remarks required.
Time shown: 5,36
